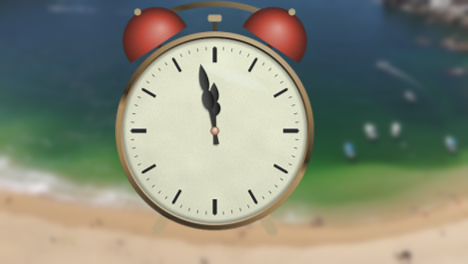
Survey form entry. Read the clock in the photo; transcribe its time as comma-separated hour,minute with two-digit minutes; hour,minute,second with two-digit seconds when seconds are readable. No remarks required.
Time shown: 11,58
